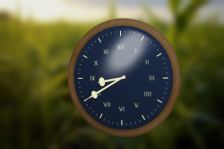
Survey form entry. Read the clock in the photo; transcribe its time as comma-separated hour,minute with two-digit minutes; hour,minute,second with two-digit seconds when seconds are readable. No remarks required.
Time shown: 8,40
